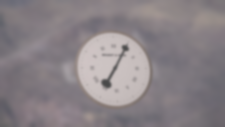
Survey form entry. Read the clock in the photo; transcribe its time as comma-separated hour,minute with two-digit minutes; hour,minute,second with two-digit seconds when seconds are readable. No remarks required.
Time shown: 7,05
